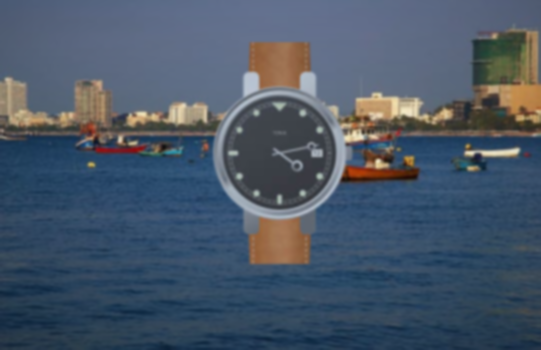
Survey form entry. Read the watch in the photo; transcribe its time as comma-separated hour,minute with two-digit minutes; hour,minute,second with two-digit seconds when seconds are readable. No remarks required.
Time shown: 4,13
